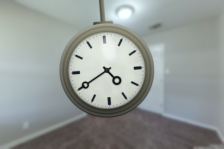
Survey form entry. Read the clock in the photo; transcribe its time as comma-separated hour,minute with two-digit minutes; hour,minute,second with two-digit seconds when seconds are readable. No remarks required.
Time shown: 4,40
